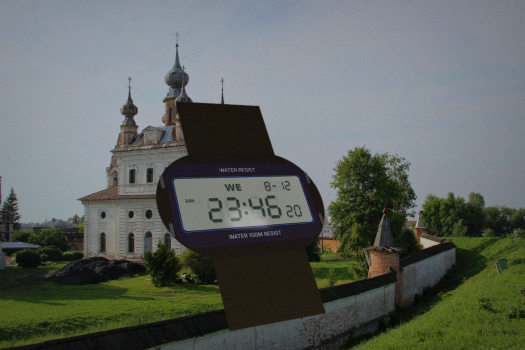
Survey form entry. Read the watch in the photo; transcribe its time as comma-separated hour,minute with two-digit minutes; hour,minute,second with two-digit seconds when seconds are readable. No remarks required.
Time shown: 23,46,20
